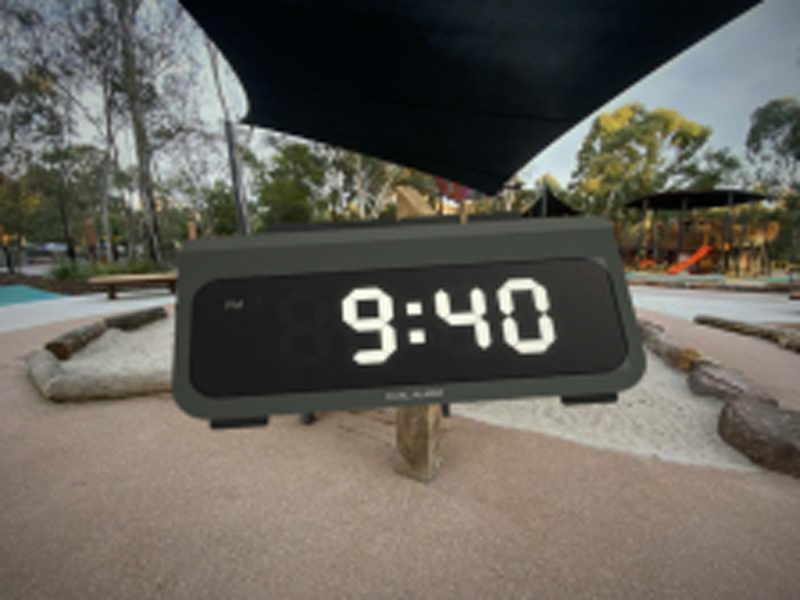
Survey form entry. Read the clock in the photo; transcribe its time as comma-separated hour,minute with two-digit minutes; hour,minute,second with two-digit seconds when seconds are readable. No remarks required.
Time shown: 9,40
